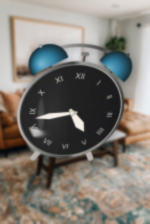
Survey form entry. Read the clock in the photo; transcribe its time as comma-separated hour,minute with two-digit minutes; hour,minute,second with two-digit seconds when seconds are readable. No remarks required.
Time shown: 4,43
